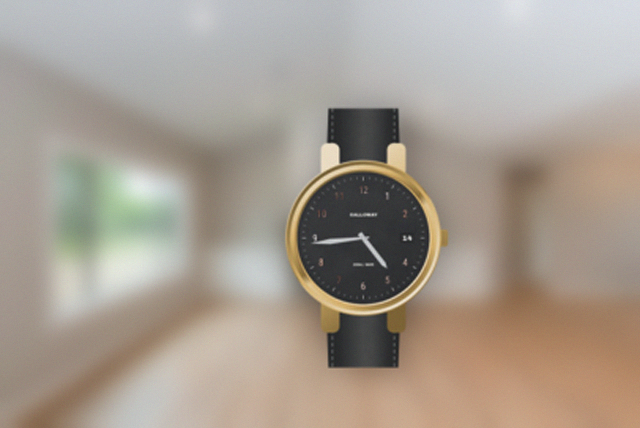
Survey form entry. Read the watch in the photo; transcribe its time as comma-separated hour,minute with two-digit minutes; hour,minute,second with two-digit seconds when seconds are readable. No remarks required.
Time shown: 4,44
